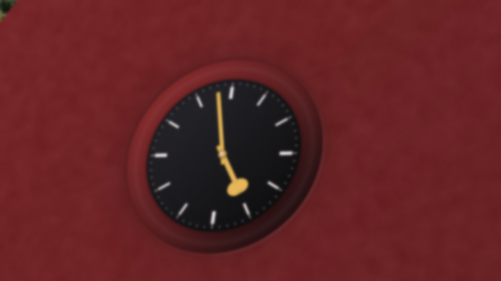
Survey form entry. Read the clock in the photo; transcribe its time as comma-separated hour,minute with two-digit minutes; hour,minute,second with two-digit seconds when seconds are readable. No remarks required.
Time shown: 4,58
